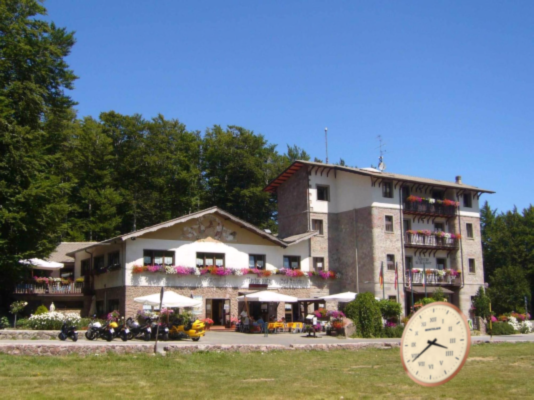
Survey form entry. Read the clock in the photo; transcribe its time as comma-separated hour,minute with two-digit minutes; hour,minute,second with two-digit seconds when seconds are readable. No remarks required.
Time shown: 3,39
